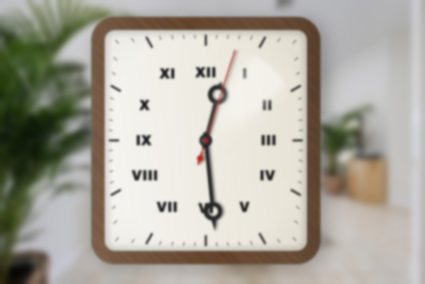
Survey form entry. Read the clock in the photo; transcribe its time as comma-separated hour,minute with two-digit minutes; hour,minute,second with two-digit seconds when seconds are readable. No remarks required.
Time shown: 12,29,03
